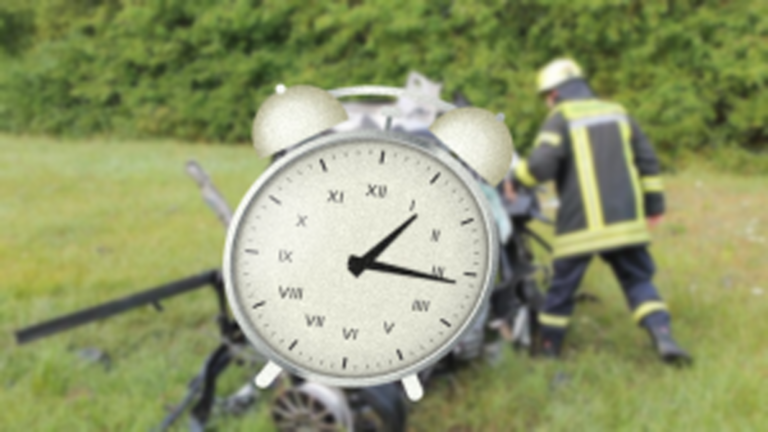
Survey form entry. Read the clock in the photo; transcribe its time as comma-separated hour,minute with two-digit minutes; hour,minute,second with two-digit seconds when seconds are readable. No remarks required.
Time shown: 1,16
